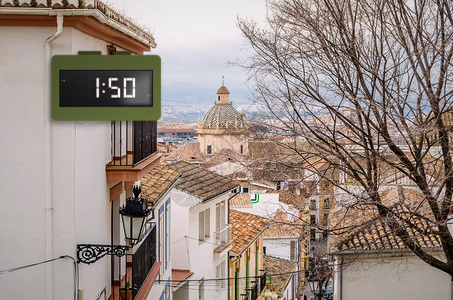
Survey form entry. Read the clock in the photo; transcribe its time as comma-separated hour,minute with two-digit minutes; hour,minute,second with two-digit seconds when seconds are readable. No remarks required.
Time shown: 1,50
